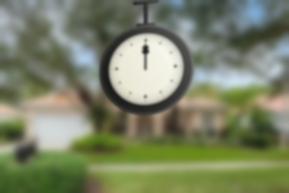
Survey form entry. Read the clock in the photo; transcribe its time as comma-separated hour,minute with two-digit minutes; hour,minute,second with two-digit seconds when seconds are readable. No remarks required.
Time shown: 12,00
